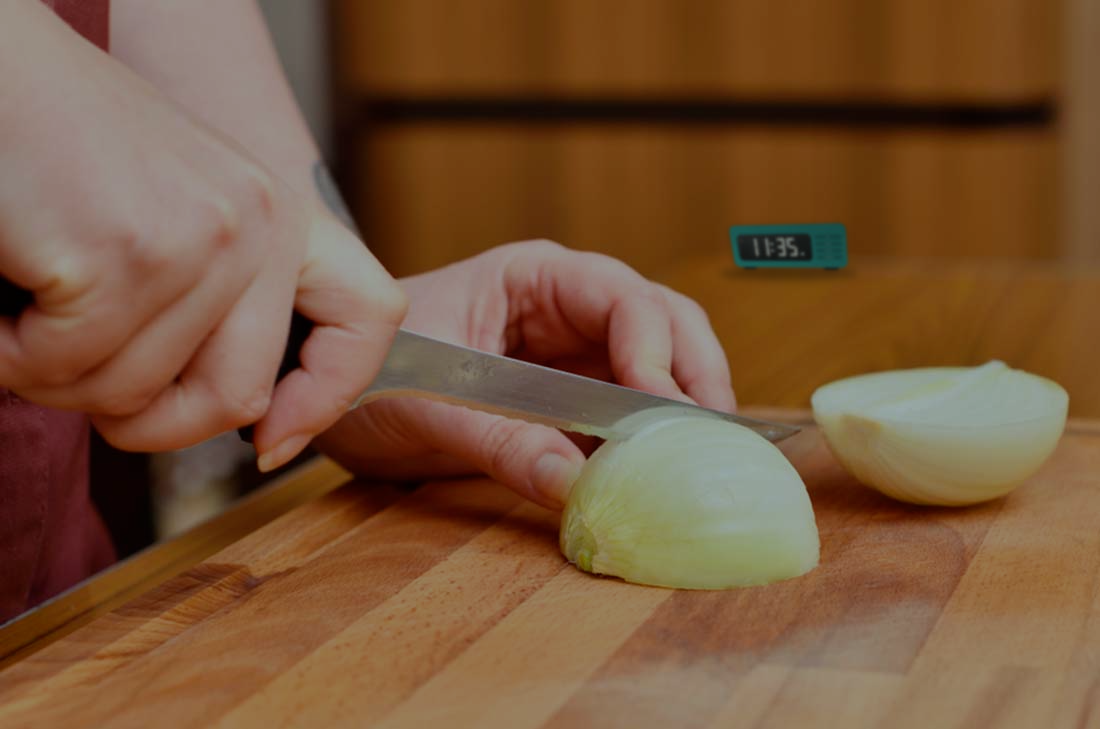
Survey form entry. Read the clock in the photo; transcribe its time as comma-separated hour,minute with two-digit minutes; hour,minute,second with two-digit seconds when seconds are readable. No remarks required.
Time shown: 11,35
